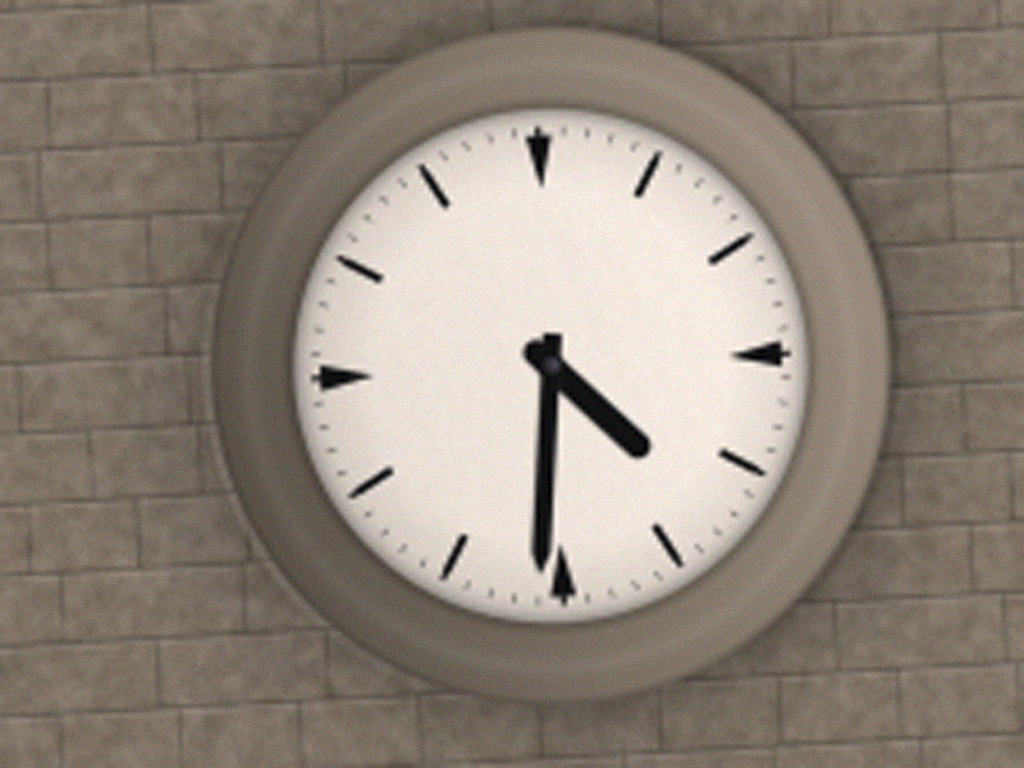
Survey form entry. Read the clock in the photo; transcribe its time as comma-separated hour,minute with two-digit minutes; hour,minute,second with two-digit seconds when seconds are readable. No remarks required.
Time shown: 4,31
